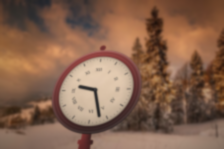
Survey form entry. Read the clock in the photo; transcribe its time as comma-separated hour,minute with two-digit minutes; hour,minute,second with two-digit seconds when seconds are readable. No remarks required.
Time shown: 9,27
